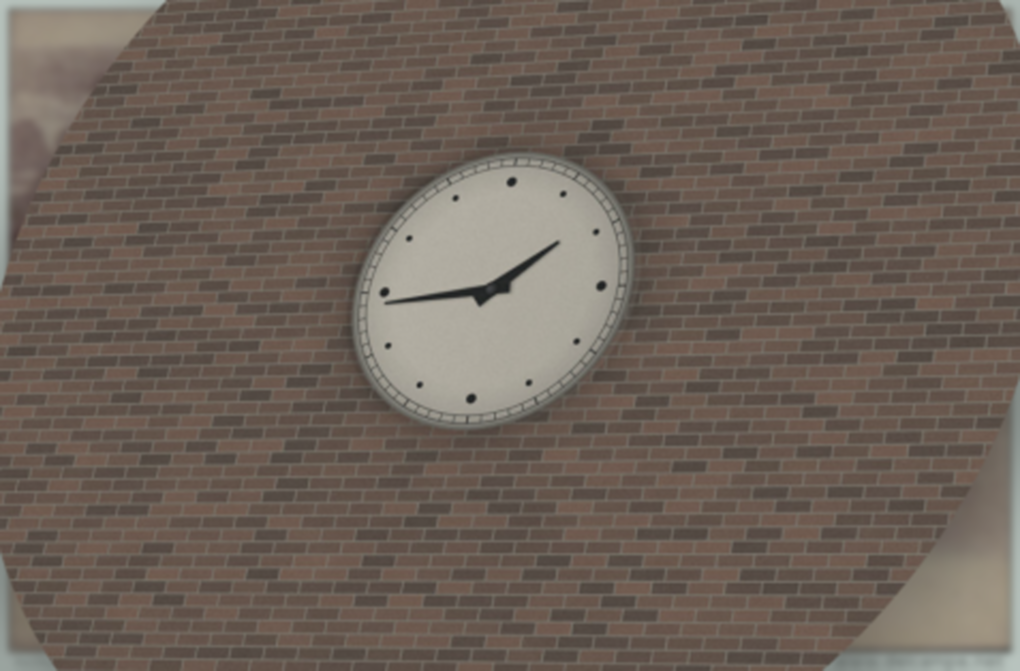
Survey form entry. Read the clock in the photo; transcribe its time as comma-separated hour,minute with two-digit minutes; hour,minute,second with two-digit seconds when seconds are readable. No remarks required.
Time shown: 1,44
